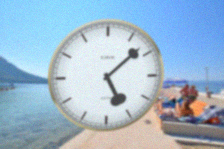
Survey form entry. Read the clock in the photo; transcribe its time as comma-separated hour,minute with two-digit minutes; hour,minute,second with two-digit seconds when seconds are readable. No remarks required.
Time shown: 5,08
